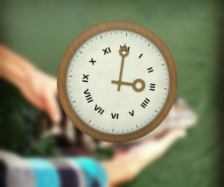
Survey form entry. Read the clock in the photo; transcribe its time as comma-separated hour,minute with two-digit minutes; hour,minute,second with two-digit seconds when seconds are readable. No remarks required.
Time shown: 3,00
